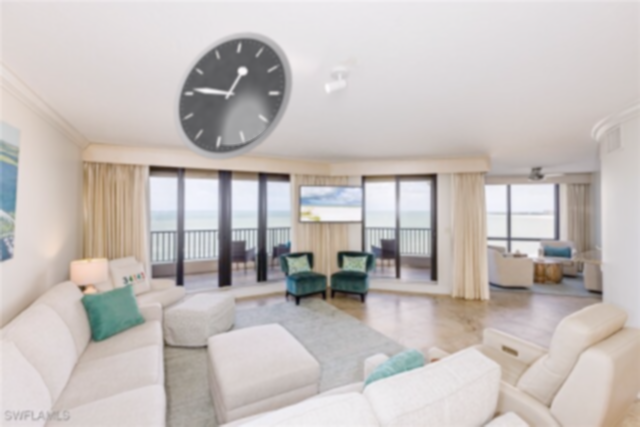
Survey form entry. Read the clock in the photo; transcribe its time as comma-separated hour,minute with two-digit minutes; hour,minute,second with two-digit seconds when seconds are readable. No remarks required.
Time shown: 12,46
